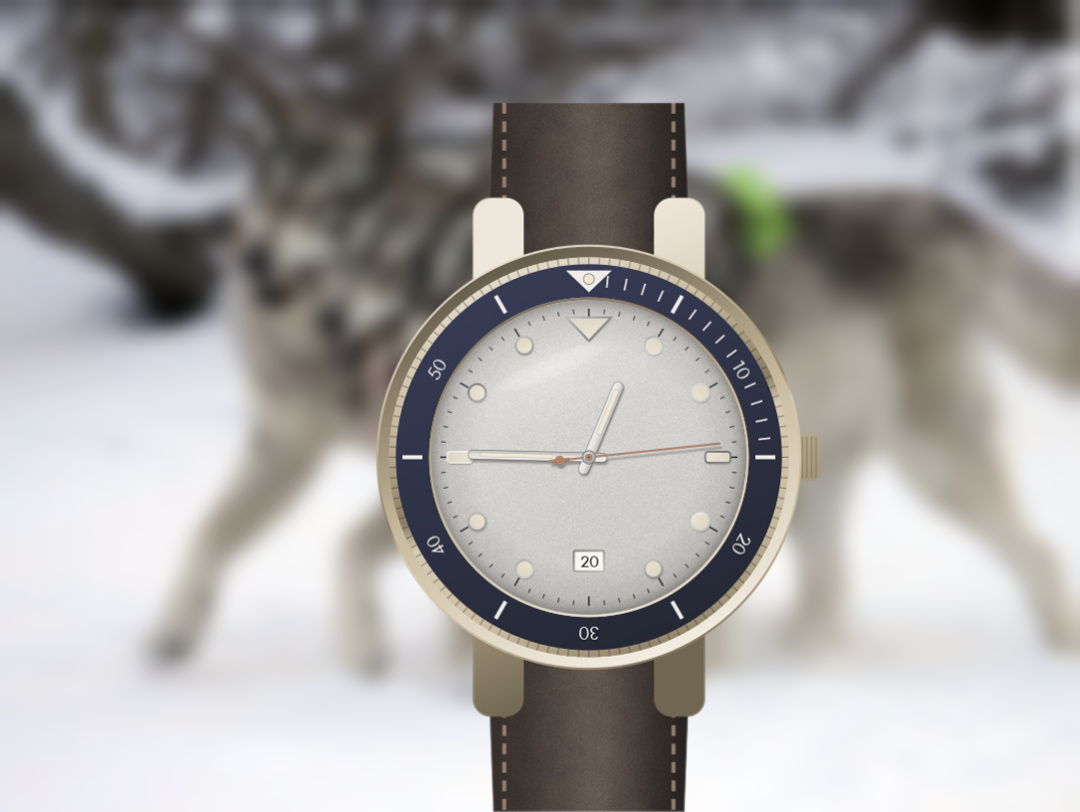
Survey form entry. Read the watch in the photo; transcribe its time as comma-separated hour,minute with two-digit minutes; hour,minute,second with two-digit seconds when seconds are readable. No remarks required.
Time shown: 12,45,14
